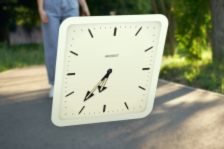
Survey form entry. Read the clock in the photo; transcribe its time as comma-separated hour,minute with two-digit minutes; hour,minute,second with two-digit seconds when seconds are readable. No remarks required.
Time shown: 6,36
